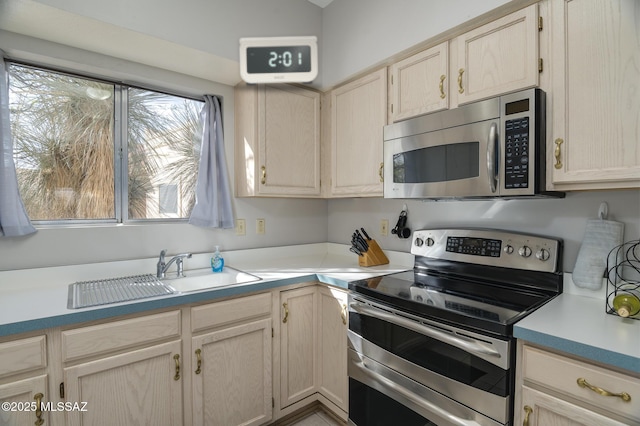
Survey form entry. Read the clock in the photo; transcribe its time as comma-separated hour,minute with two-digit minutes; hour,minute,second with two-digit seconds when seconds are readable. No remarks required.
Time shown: 2,01
